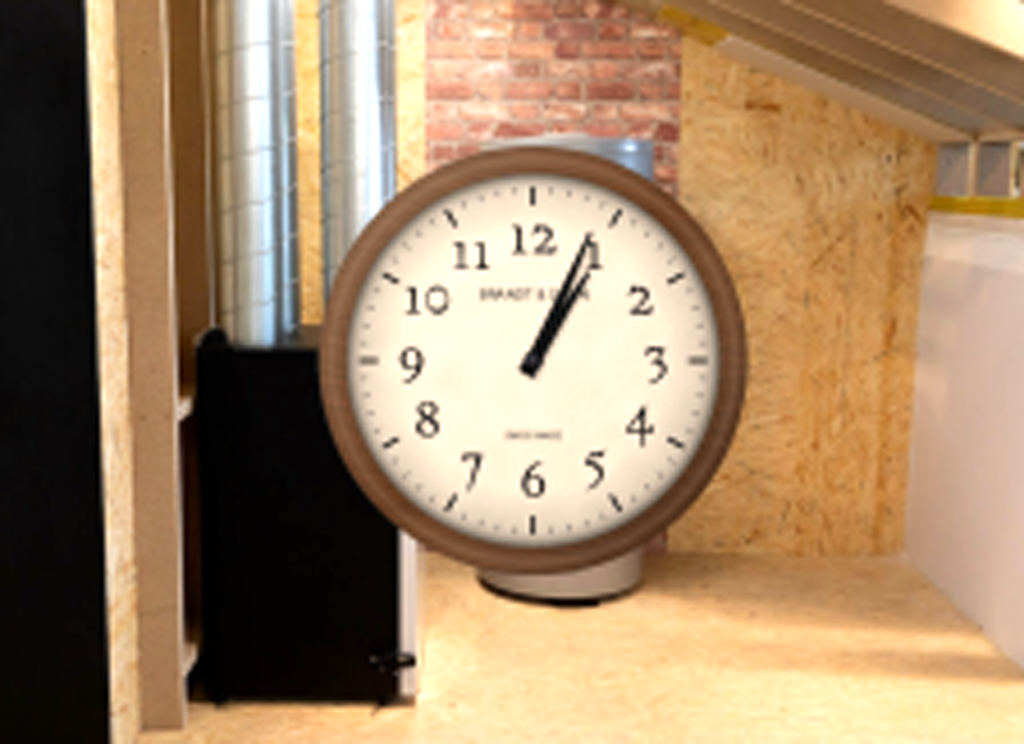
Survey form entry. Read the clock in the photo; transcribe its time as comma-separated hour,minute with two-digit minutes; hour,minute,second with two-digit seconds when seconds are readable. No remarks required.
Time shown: 1,04
